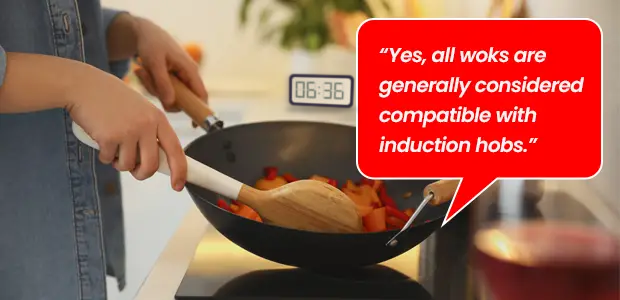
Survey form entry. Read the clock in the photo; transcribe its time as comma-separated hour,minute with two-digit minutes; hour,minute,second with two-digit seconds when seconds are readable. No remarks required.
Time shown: 6,36
